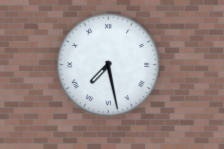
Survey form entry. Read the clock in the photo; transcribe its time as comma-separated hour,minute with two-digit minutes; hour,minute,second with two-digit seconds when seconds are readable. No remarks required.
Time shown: 7,28
